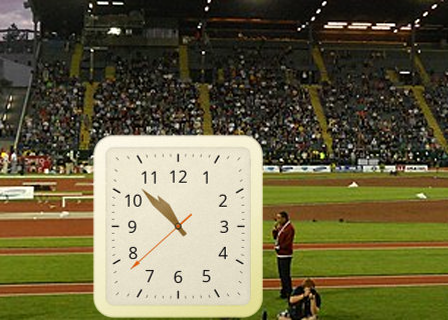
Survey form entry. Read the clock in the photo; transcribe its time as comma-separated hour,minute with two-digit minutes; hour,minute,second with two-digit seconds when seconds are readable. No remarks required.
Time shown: 10,52,38
